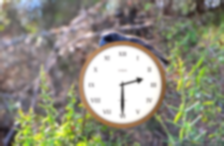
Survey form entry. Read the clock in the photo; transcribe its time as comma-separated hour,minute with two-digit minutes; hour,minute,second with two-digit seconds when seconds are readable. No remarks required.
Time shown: 2,30
